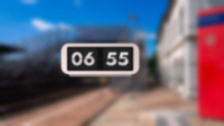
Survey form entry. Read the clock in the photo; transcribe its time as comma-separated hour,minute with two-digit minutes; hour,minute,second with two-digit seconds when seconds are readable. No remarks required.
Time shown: 6,55
